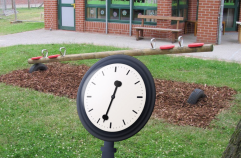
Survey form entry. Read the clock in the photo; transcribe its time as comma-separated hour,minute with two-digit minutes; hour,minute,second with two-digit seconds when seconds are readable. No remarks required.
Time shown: 12,33
